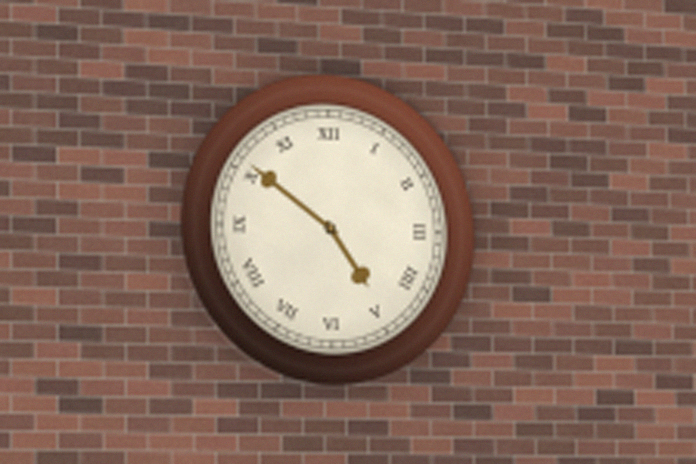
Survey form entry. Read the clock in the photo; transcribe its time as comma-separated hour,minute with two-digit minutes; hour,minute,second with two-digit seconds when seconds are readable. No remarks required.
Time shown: 4,51
